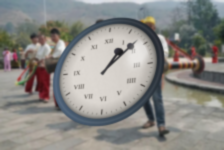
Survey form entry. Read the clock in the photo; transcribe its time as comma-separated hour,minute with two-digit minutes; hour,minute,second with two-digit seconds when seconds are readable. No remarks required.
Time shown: 1,08
